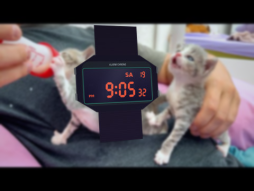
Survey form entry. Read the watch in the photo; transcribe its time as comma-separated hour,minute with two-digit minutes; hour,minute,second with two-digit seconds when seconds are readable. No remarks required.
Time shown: 9,05,32
